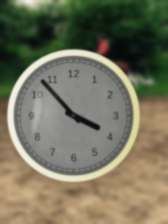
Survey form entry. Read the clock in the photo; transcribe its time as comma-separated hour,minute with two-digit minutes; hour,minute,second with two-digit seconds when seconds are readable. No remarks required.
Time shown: 3,53
